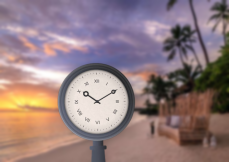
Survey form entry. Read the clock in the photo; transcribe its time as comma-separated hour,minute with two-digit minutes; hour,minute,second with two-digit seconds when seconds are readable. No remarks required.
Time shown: 10,10
